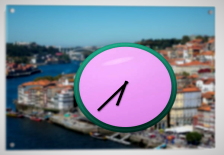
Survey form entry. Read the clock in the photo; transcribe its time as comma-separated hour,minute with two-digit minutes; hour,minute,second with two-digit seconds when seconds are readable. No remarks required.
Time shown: 6,37
